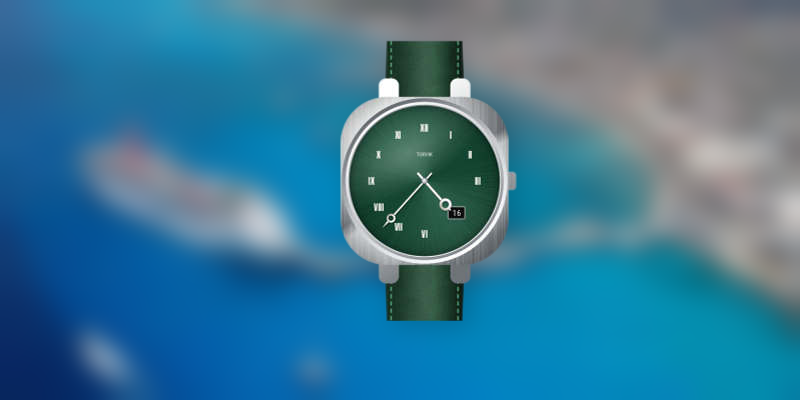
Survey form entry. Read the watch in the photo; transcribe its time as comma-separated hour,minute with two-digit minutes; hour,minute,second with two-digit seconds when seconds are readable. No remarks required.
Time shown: 4,37
